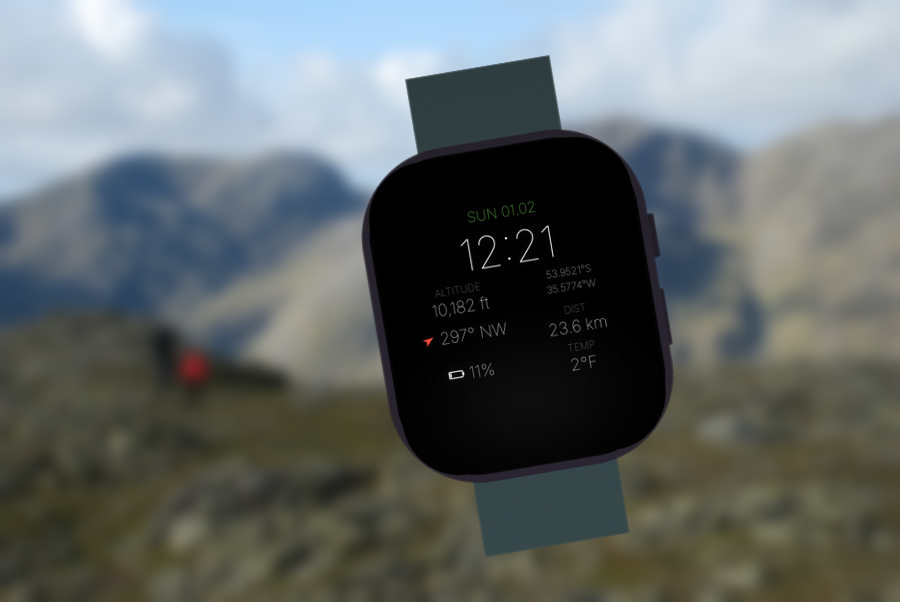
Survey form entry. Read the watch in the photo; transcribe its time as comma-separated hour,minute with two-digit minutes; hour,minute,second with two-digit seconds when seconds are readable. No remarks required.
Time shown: 12,21
